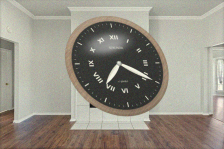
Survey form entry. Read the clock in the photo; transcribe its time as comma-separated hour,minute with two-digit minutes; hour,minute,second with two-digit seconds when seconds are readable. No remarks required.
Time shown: 7,20
